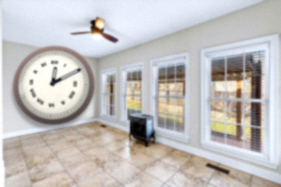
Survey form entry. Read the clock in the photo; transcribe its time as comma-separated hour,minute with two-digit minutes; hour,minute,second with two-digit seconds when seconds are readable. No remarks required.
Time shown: 12,10
